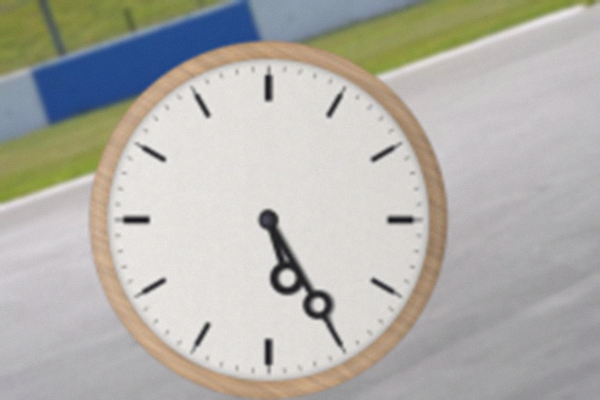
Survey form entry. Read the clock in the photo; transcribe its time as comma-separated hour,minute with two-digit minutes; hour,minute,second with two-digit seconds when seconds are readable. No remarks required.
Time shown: 5,25
